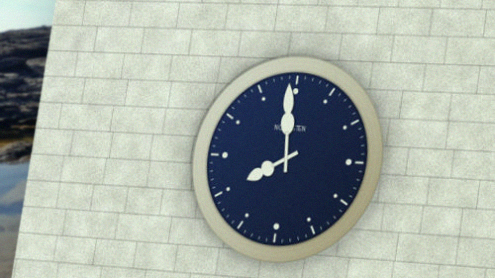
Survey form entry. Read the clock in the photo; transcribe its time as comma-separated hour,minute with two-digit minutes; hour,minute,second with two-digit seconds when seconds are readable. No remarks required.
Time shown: 7,59
